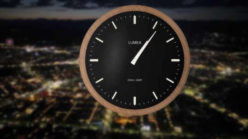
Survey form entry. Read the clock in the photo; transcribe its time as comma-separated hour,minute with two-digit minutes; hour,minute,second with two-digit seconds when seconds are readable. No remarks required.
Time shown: 1,06
